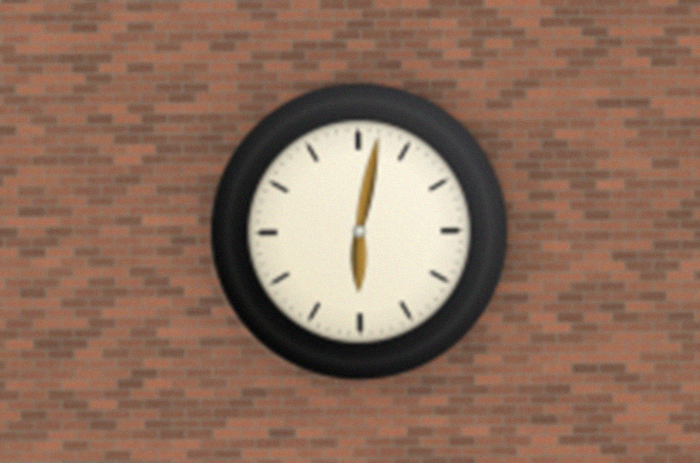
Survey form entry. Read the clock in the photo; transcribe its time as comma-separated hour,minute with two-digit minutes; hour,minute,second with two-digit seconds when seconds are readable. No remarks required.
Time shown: 6,02
